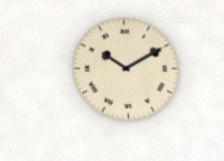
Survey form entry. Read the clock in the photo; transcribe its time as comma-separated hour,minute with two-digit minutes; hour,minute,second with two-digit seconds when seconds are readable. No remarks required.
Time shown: 10,10
